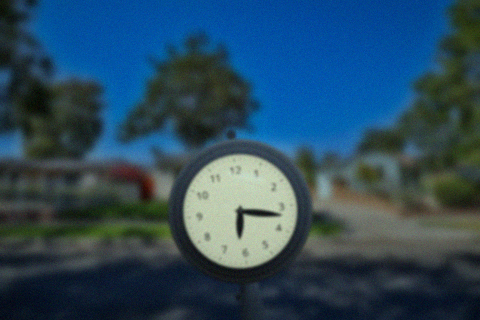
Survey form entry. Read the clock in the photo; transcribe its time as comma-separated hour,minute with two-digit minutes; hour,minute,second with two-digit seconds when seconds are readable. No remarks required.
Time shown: 6,17
